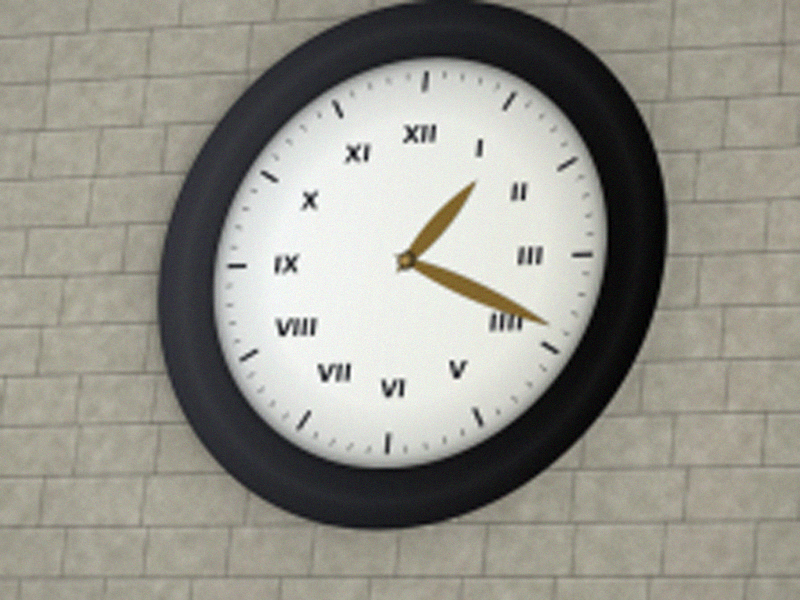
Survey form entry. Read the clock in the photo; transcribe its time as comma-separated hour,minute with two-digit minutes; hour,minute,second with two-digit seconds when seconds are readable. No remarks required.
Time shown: 1,19
